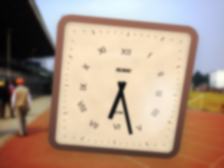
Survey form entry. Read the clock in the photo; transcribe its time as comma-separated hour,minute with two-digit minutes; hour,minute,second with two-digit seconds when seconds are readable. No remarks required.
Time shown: 6,27
